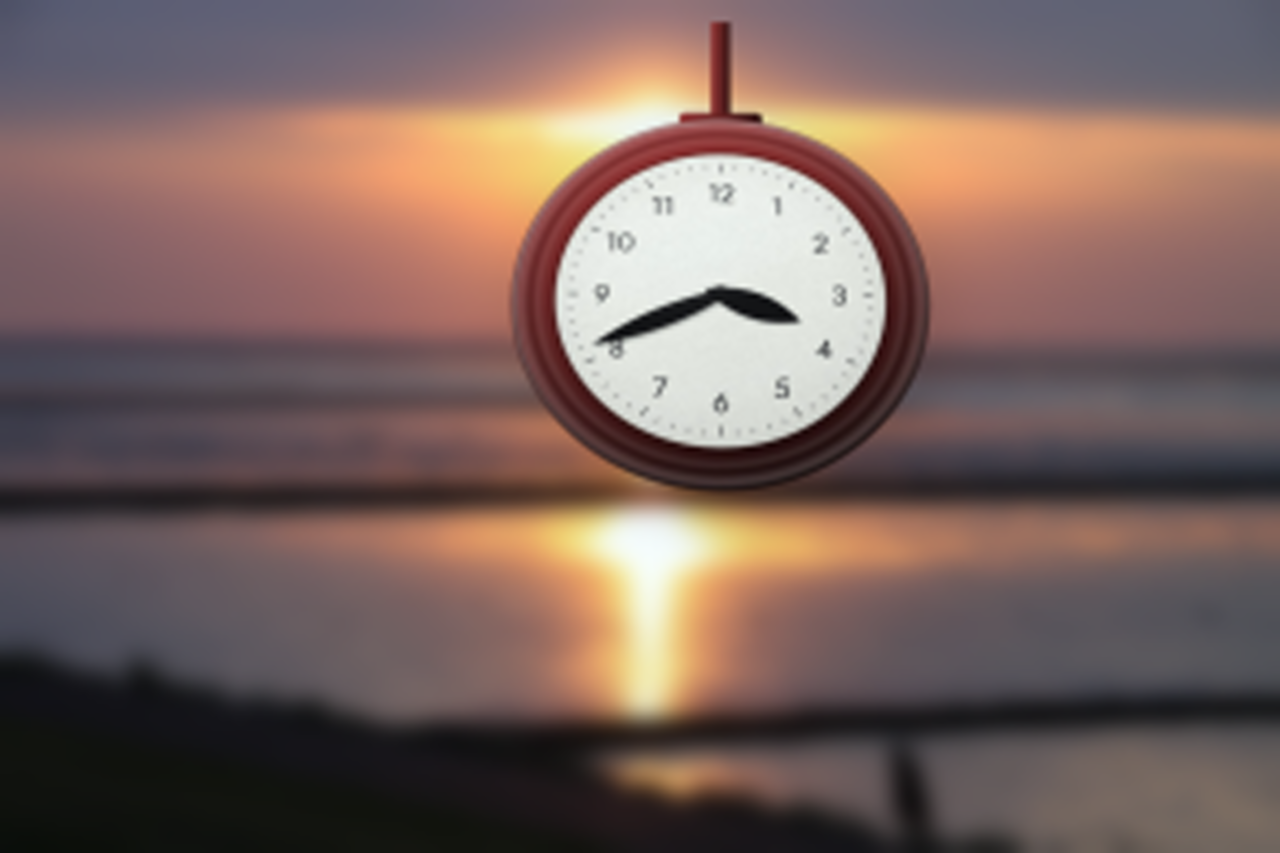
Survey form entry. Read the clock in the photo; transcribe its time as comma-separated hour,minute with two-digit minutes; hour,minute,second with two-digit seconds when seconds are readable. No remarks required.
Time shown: 3,41
